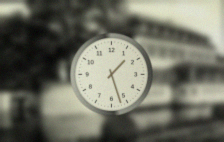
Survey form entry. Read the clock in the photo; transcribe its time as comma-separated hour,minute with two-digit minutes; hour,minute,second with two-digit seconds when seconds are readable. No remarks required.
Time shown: 1,27
